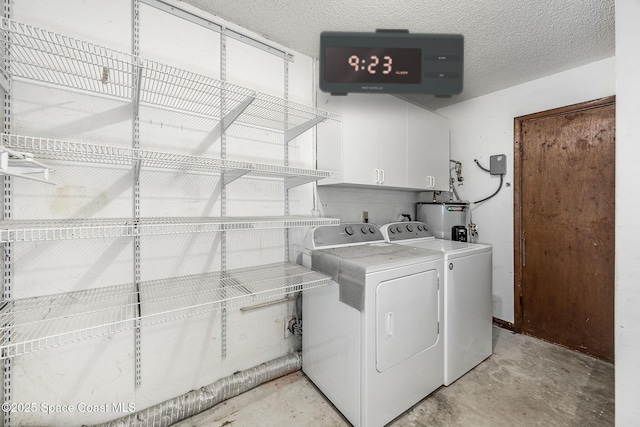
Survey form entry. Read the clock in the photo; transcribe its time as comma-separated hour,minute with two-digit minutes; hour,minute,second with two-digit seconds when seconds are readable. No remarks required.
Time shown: 9,23
